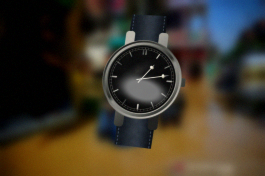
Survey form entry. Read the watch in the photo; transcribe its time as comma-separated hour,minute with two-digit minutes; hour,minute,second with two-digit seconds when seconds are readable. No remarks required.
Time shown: 1,13
